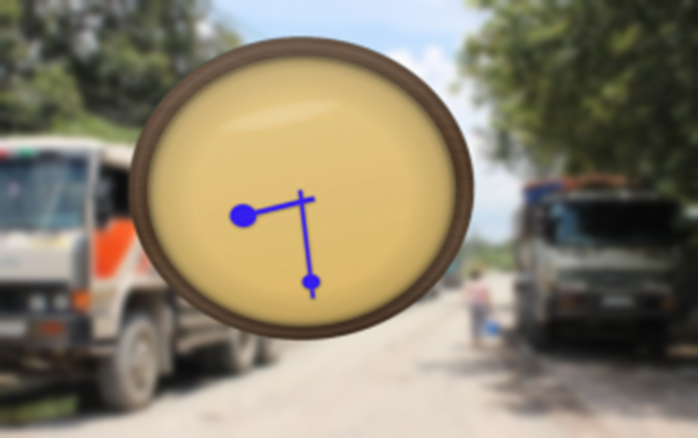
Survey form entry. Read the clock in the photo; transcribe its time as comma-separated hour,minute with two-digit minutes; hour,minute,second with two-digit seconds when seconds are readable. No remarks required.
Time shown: 8,29
